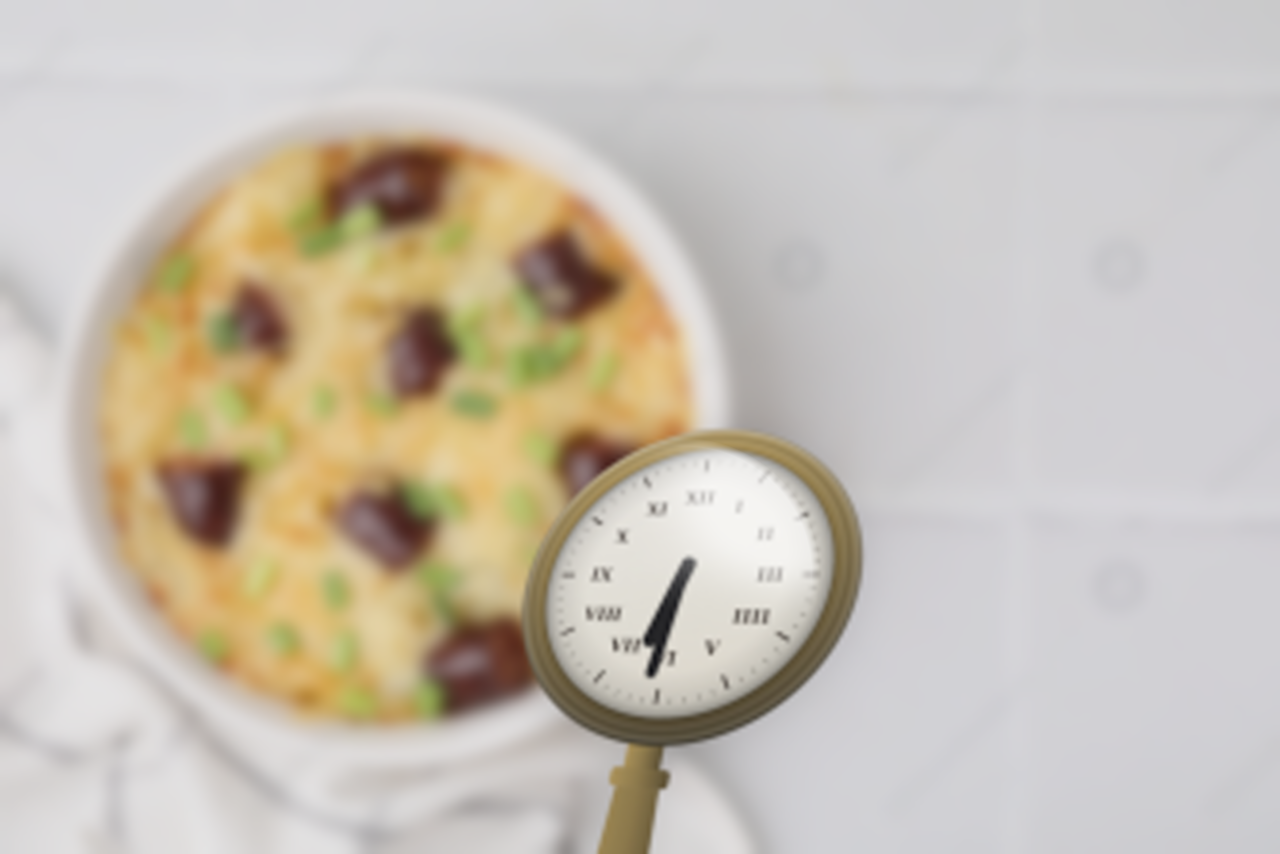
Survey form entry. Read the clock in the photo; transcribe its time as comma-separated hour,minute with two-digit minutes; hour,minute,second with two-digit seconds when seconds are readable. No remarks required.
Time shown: 6,31
